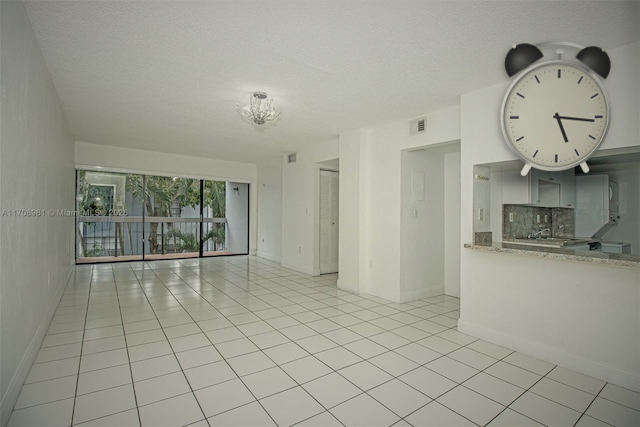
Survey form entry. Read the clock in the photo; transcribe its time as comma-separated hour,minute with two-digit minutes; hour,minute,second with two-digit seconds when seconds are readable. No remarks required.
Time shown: 5,16
